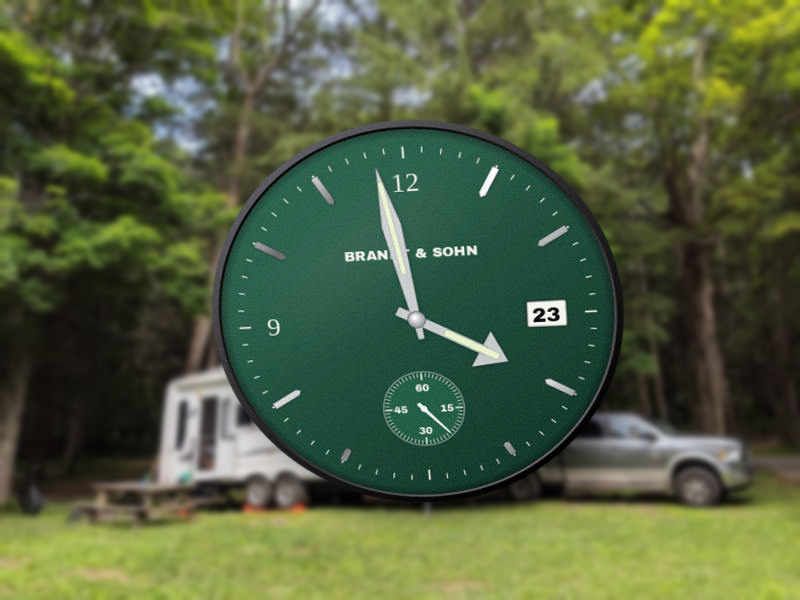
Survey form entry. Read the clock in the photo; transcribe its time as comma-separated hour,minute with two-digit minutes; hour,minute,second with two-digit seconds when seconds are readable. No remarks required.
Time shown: 3,58,23
